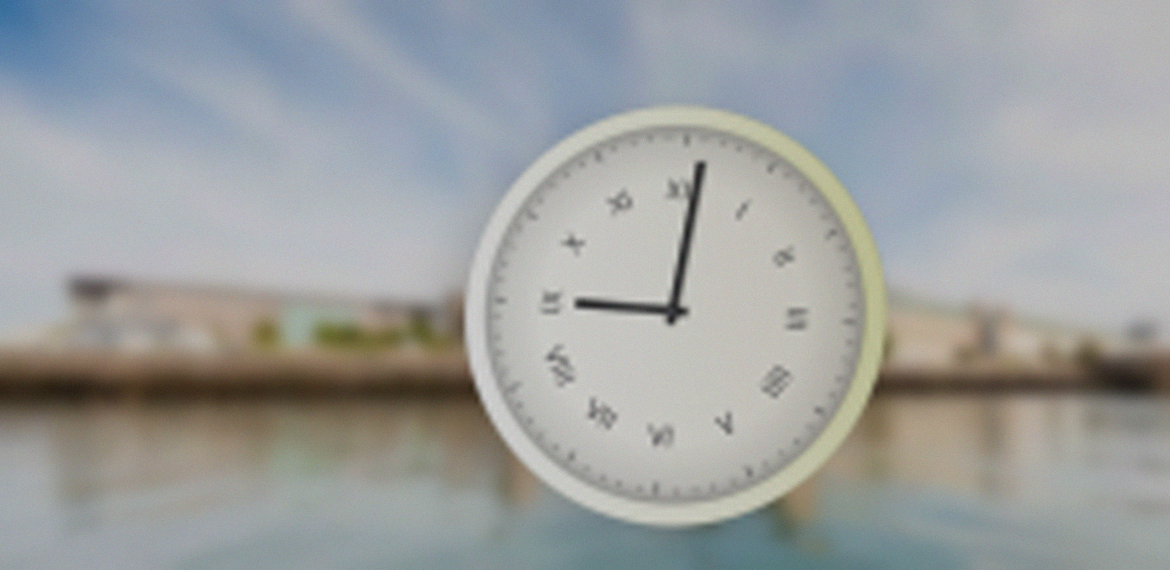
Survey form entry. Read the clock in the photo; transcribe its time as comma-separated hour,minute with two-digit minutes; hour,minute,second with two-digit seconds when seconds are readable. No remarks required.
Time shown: 9,01
